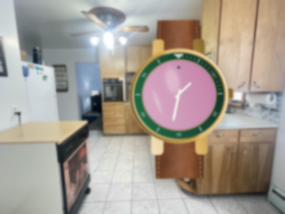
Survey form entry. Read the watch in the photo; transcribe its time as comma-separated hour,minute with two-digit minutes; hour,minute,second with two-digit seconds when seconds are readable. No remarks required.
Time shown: 1,32
